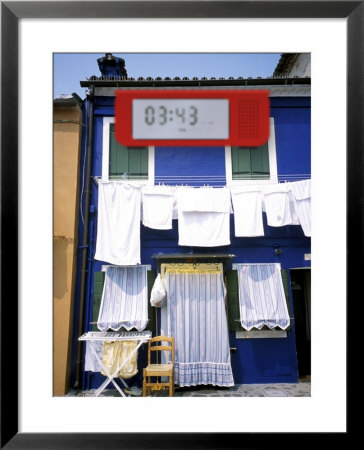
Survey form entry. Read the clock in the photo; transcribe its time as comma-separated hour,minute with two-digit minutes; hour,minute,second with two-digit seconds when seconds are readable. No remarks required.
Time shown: 3,43
